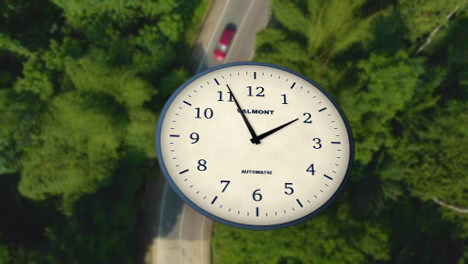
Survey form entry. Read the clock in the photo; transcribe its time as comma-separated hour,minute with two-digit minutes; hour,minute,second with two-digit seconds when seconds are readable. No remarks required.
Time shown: 1,56
